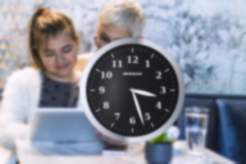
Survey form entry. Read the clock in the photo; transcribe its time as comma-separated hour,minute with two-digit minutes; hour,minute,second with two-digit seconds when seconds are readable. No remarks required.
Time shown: 3,27
